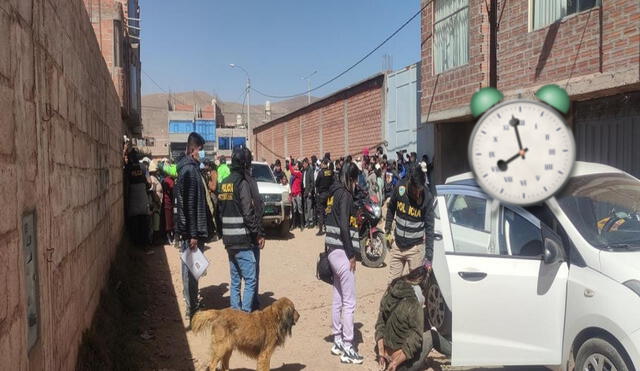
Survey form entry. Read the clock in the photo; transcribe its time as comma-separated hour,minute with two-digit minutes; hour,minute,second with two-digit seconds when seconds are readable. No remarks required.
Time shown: 7,58
